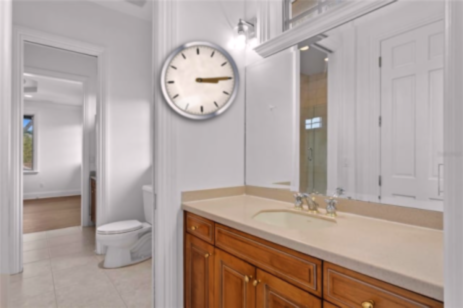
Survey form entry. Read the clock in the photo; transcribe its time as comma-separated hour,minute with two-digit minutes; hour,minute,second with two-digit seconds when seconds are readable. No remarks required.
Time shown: 3,15
